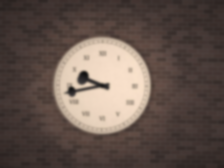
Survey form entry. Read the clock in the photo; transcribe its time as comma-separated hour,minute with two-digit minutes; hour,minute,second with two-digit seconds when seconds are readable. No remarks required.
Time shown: 9,43
